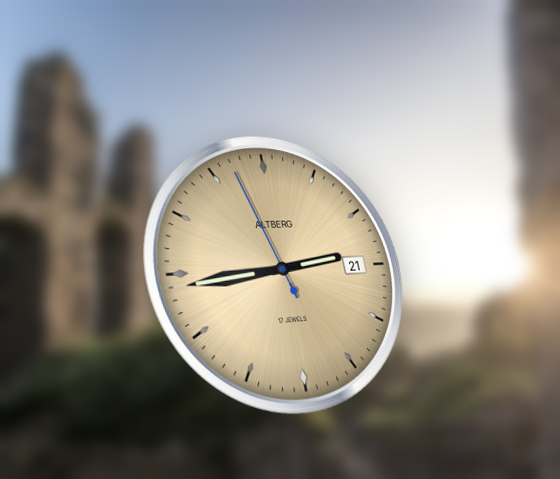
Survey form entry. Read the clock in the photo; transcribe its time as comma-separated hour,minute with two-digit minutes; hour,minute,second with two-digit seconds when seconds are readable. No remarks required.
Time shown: 2,43,57
